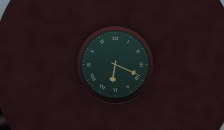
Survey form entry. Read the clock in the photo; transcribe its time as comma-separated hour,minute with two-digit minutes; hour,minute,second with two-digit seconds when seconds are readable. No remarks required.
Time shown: 6,19
